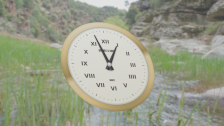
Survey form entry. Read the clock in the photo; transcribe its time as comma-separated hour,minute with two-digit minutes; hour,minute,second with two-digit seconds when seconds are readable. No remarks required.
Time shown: 12,57
